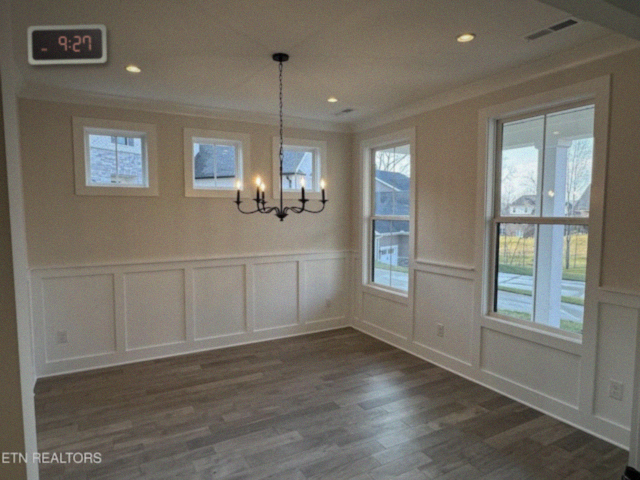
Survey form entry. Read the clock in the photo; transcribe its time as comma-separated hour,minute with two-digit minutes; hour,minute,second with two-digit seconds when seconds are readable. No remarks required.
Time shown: 9,27
